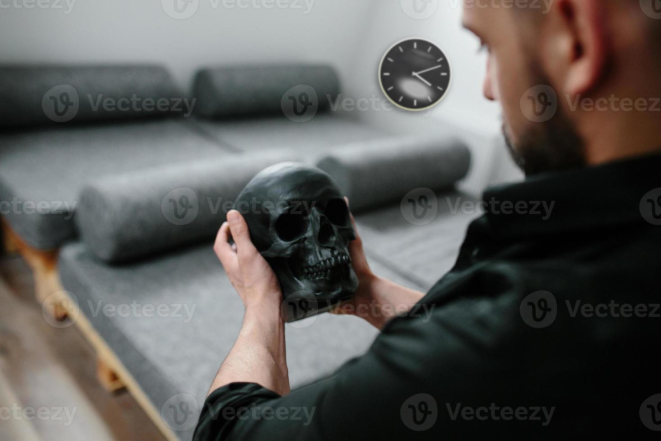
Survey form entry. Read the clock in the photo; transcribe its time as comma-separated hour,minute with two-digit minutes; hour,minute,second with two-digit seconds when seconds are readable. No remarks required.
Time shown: 4,12
